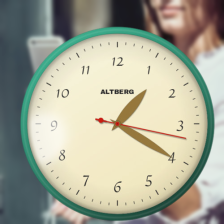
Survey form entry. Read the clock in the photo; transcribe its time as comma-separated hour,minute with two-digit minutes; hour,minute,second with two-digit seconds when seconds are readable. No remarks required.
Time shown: 1,20,17
